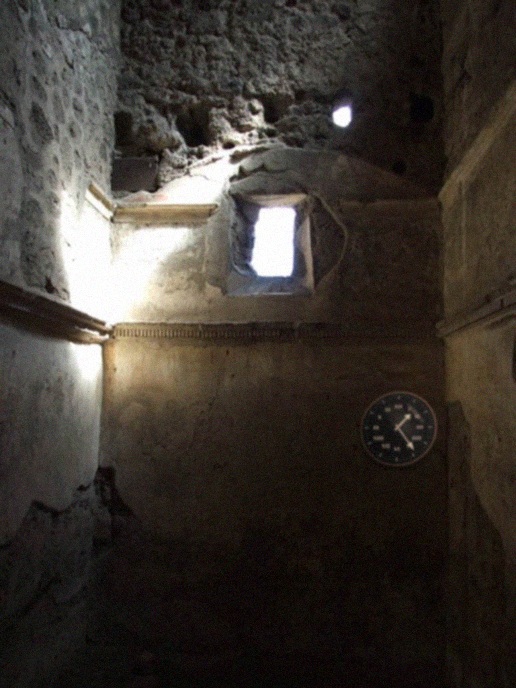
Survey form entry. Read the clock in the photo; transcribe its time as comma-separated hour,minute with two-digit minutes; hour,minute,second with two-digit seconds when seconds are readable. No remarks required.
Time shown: 1,24
